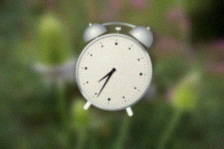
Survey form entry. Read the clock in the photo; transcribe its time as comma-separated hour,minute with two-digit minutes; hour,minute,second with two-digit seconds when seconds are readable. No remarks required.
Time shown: 7,34
